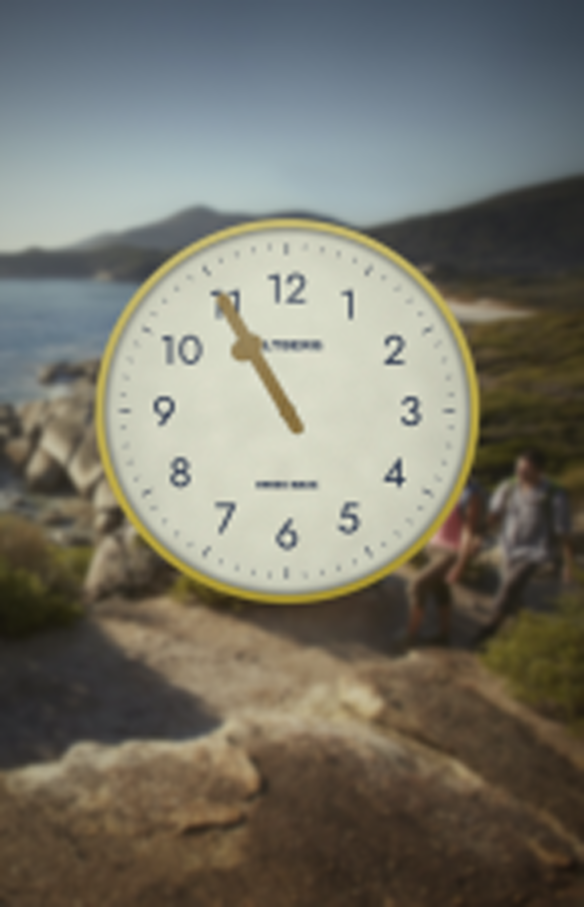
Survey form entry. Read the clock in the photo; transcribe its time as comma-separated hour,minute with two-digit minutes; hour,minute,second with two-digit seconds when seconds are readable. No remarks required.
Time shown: 10,55
